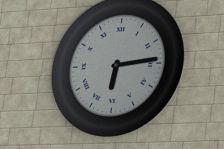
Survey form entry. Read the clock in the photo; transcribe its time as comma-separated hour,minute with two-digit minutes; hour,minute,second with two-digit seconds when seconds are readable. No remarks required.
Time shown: 6,14
